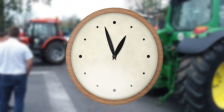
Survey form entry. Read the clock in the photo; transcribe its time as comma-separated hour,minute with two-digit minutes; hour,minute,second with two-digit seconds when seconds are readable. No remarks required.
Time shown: 12,57
